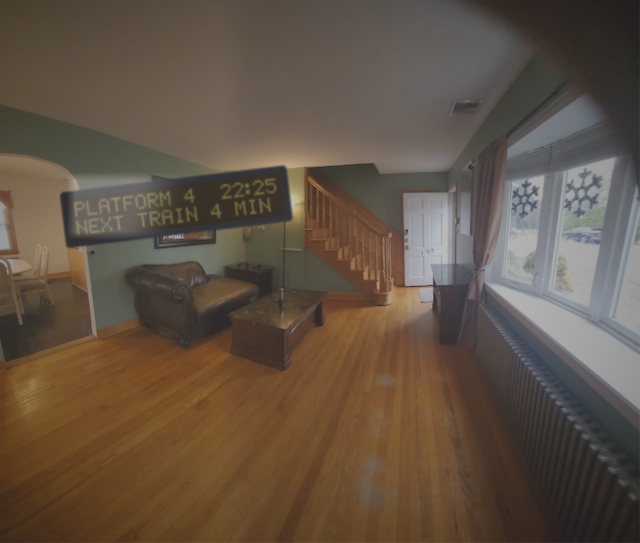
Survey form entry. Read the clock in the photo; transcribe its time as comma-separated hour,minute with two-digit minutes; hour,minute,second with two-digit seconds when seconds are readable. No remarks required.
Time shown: 22,25
